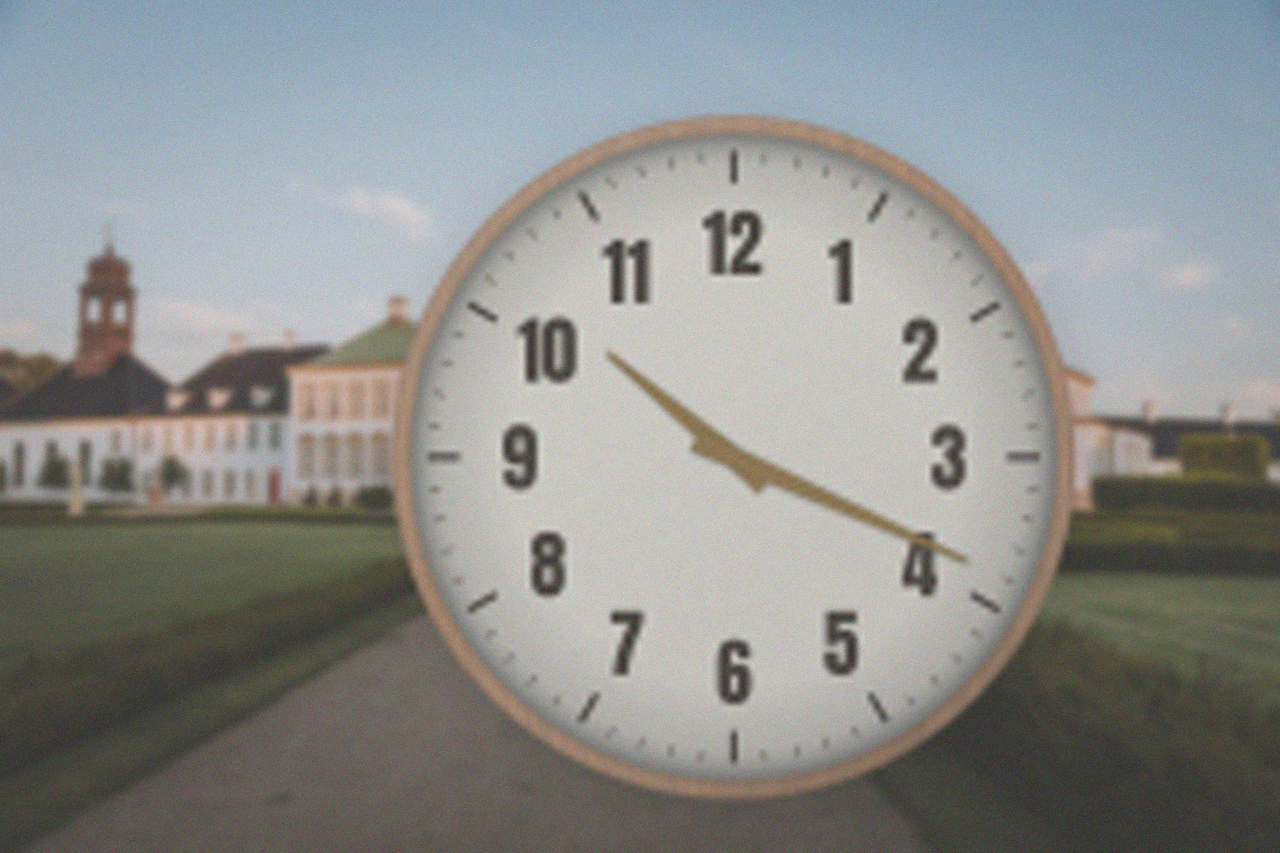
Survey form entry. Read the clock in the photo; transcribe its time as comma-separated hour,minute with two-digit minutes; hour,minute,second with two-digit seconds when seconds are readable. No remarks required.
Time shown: 10,19
